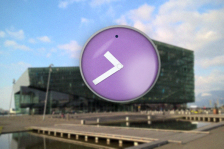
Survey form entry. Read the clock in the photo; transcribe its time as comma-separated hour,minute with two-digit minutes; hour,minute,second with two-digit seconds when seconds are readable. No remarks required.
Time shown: 10,40
